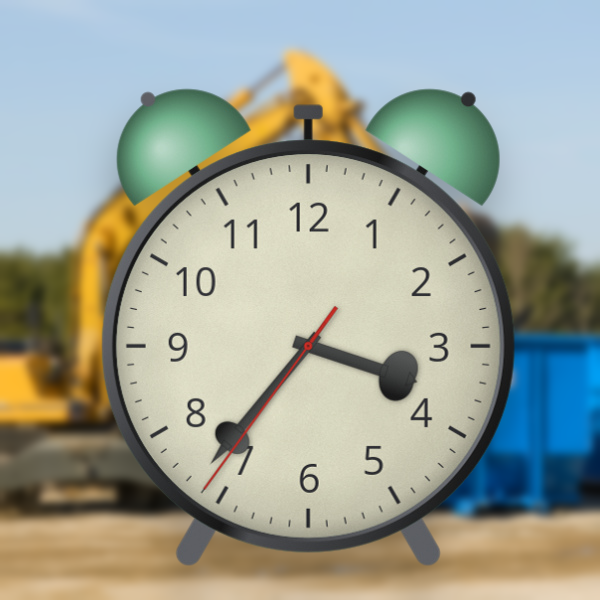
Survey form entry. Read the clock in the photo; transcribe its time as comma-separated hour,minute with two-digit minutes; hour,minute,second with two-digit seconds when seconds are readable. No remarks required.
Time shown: 3,36,36
